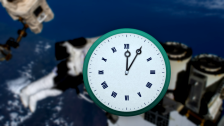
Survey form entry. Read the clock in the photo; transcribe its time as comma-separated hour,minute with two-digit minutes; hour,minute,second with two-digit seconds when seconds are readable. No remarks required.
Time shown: 12,05
